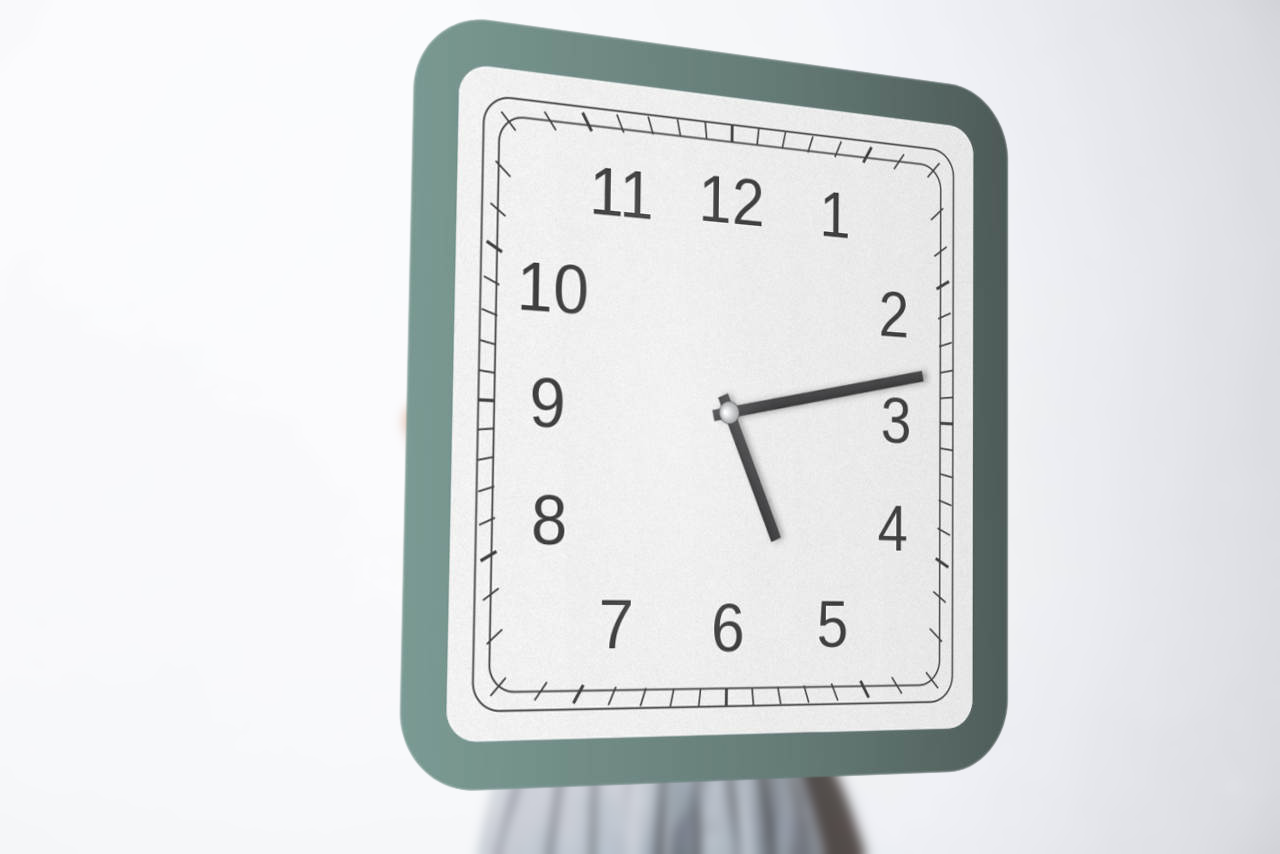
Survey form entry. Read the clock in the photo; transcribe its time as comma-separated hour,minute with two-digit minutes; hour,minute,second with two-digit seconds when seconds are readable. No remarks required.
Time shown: 5,13
